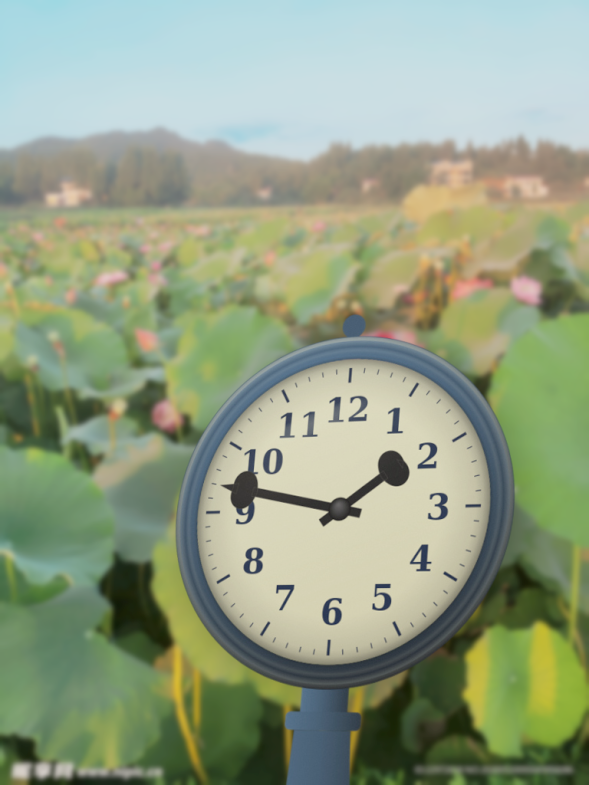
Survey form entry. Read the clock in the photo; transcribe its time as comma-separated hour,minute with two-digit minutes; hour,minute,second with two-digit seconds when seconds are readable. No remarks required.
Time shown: 1,47
